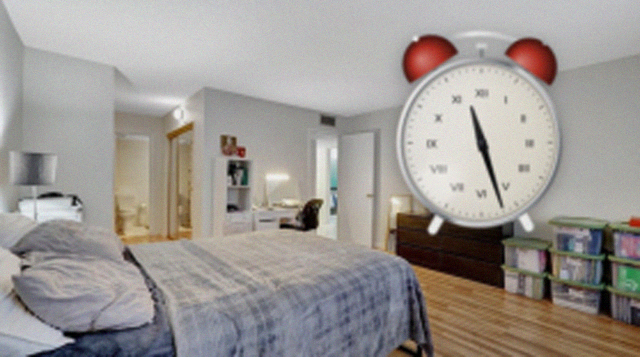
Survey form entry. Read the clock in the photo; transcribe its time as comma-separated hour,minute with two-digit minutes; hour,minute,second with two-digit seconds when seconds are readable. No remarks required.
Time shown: 11,27
